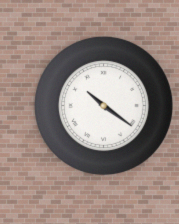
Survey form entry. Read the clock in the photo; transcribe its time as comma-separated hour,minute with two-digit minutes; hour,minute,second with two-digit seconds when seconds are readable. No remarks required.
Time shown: 10,21
